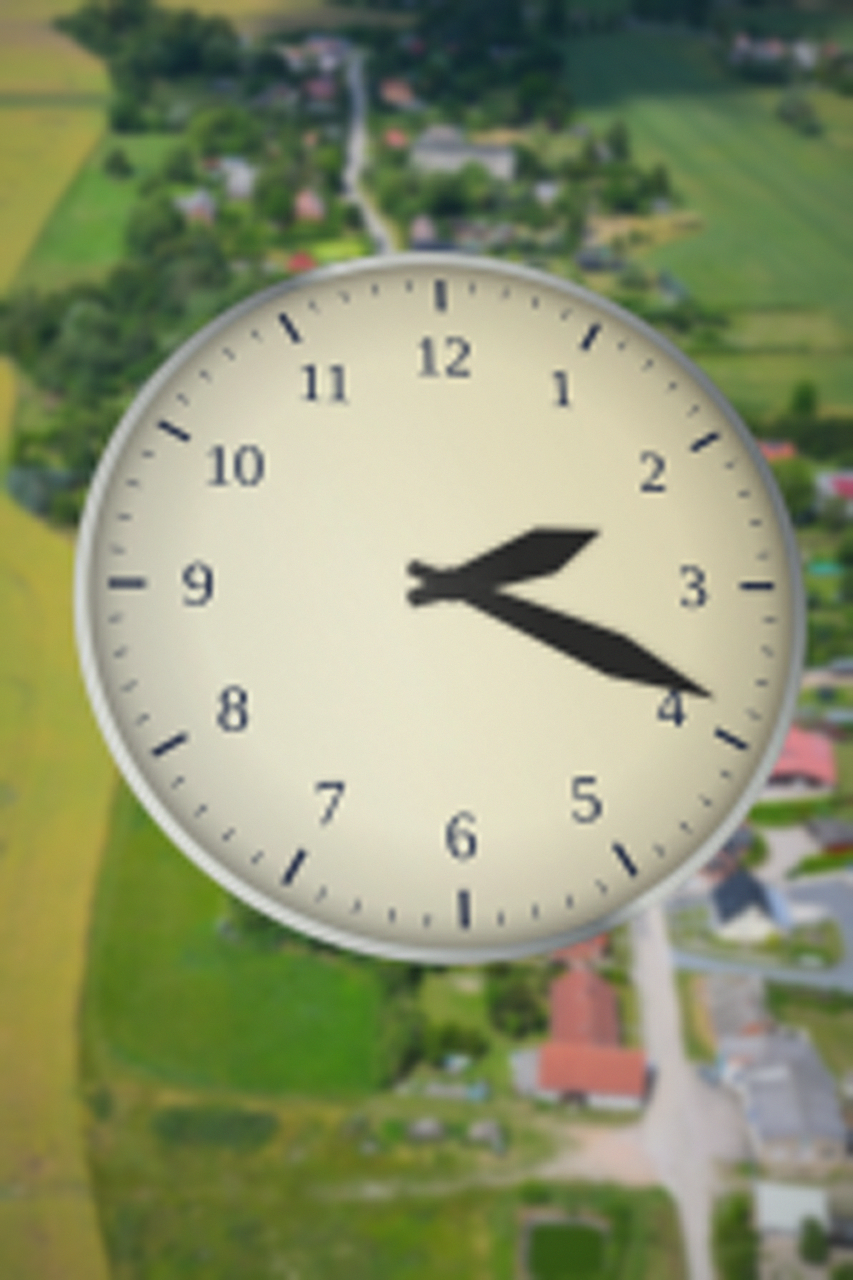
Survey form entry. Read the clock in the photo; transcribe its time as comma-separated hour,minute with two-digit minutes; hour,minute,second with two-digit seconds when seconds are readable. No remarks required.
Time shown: 2,19
